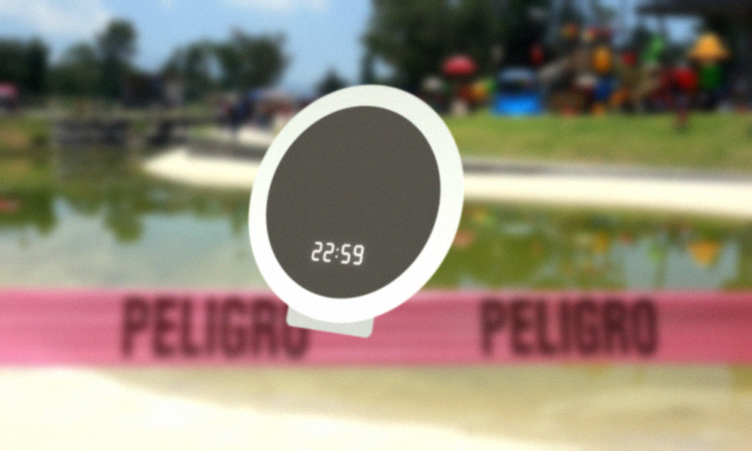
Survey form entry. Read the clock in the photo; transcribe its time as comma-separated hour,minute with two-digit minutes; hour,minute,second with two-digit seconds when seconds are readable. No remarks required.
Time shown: 22,59
